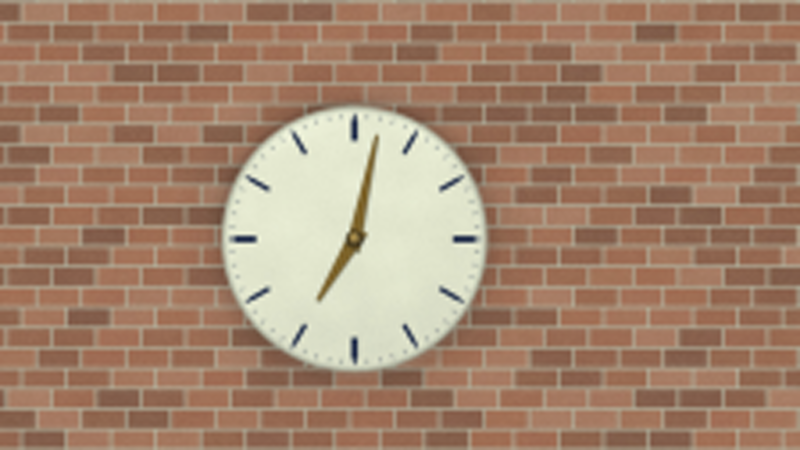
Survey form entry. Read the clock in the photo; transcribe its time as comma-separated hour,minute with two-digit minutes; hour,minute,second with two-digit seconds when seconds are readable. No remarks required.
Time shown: 7,02
